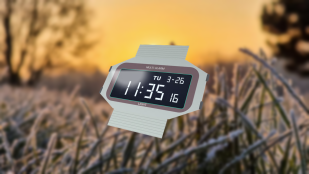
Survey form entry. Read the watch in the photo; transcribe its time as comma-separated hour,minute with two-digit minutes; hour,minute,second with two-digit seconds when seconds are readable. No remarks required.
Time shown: 11,35,16
